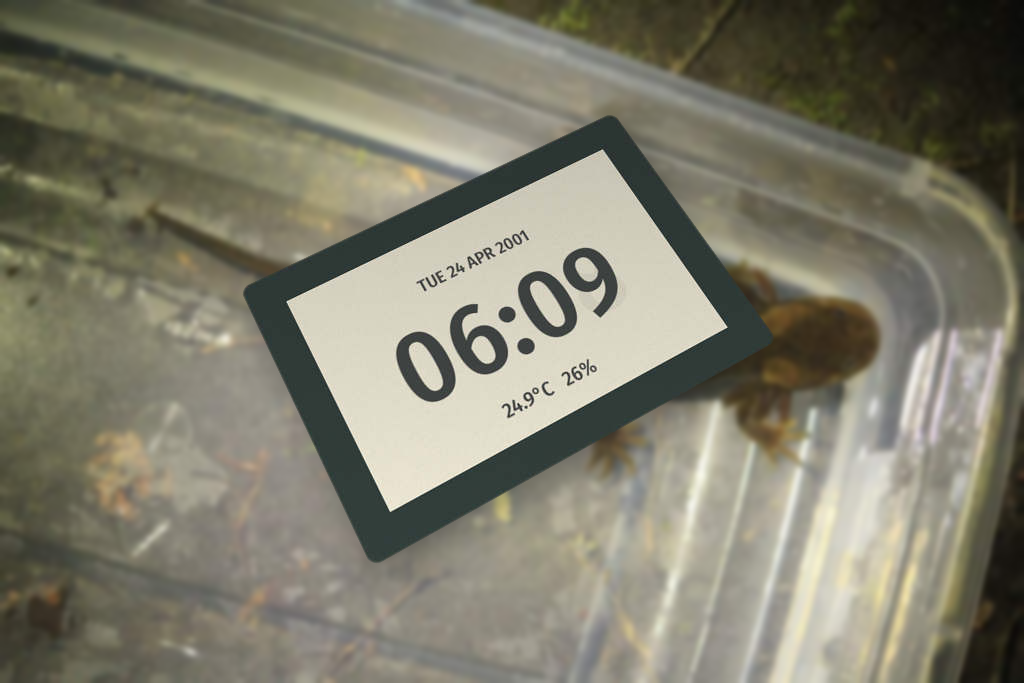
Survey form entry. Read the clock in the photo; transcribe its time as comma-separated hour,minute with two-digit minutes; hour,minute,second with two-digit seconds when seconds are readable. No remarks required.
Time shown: 6,09
